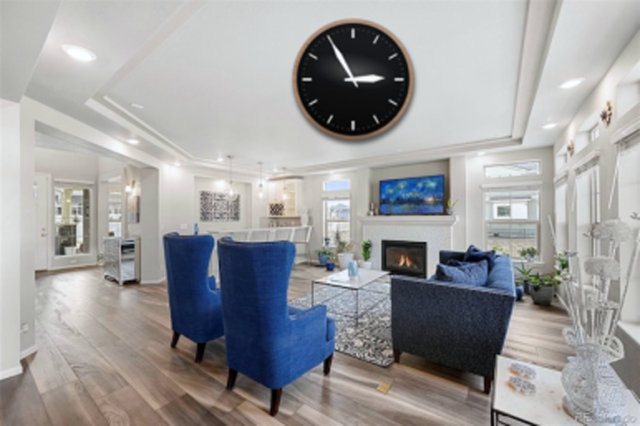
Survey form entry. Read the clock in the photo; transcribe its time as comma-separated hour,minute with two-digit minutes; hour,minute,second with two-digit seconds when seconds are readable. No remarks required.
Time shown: 2,55
